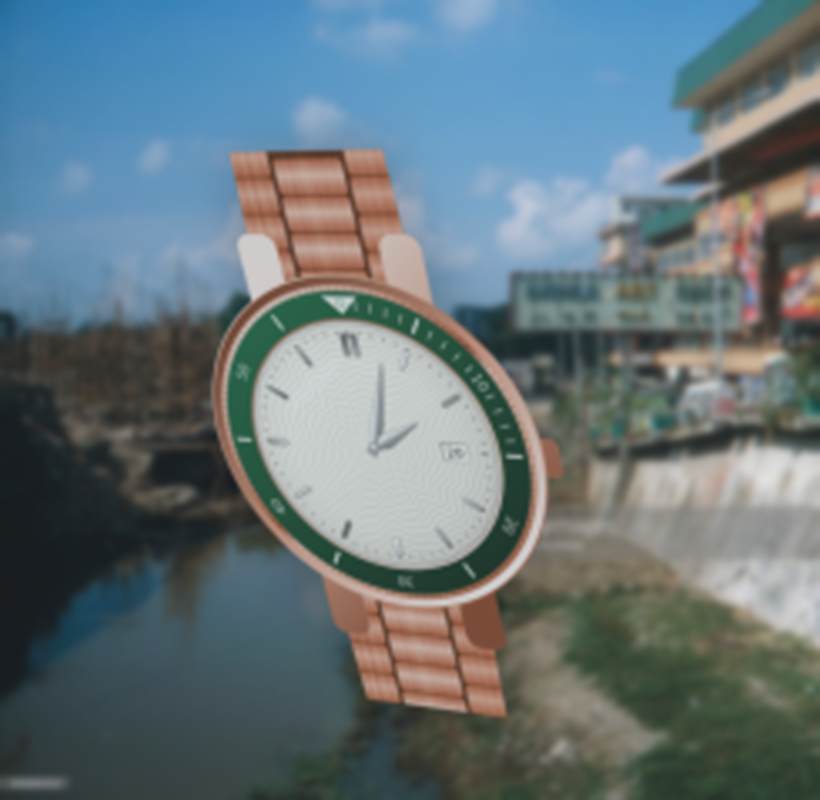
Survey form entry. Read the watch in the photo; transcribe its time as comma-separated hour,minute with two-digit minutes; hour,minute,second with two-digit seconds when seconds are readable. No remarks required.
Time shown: 2,03
